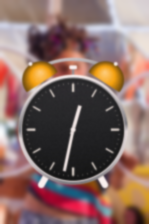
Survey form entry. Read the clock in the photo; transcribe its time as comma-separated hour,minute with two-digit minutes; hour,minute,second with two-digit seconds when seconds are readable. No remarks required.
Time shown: 12,32
